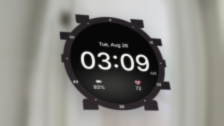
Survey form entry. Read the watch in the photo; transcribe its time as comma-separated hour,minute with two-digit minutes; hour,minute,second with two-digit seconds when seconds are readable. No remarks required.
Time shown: 3,09
